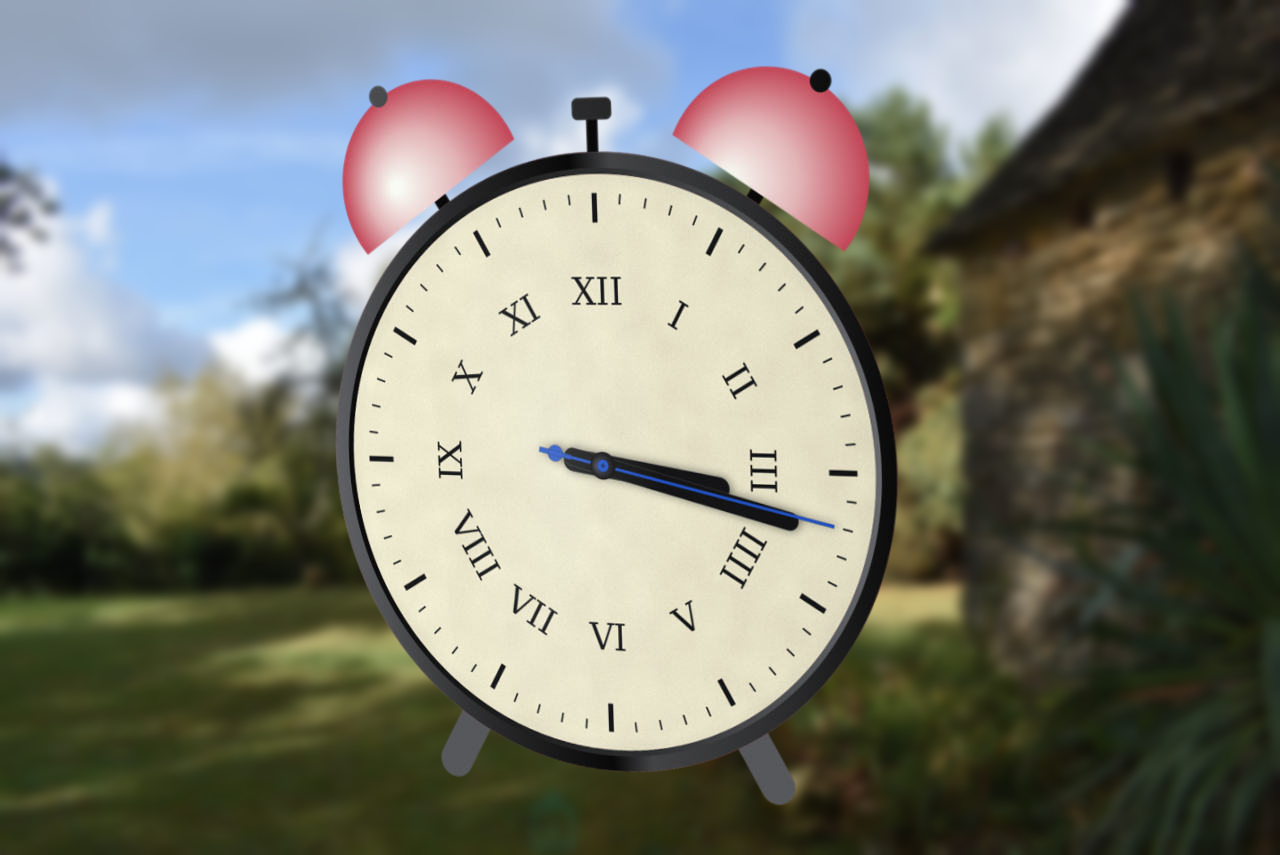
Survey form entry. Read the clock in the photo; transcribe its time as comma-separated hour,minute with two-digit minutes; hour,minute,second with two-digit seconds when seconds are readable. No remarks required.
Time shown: 3,17,17
